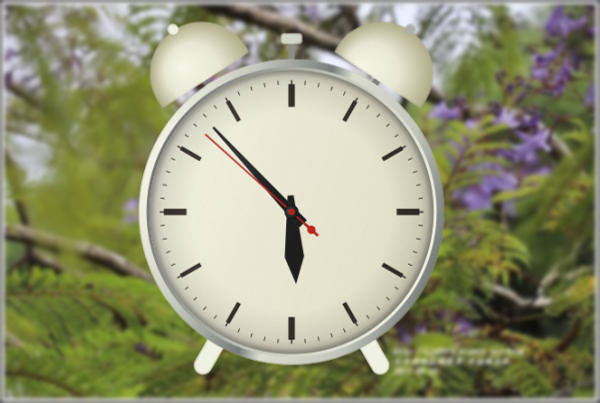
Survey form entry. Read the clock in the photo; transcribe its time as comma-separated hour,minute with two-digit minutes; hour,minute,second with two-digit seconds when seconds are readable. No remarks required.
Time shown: 5,52,52
